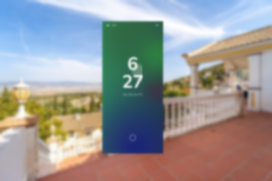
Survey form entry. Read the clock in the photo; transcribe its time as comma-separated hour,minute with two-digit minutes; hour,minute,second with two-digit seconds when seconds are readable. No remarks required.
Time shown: 6,27
